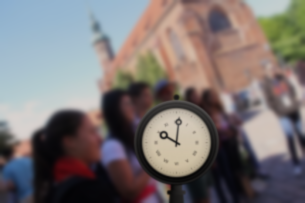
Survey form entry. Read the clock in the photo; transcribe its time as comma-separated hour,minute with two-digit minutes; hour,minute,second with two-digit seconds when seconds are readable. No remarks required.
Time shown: 10,01
